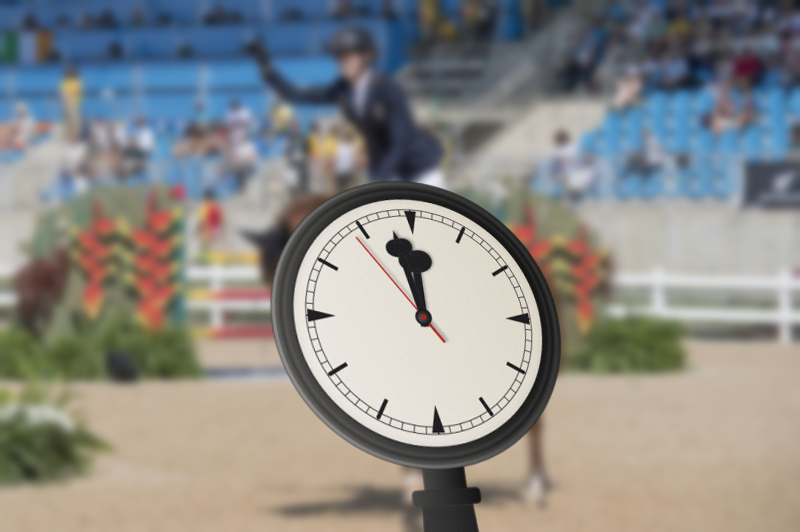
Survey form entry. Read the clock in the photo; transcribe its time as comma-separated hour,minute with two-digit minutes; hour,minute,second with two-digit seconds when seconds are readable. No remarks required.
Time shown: 11,57,54
